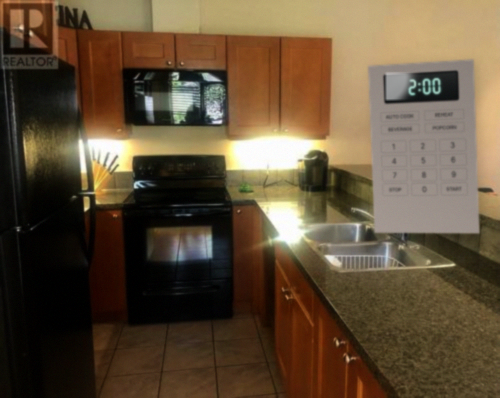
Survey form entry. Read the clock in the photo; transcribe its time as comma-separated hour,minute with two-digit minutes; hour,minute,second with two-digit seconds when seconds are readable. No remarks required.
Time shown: 2,00
